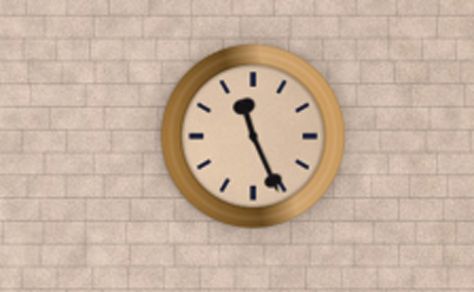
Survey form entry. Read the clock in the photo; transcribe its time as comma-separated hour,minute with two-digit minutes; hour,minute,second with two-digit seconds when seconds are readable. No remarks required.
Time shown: 11,26
